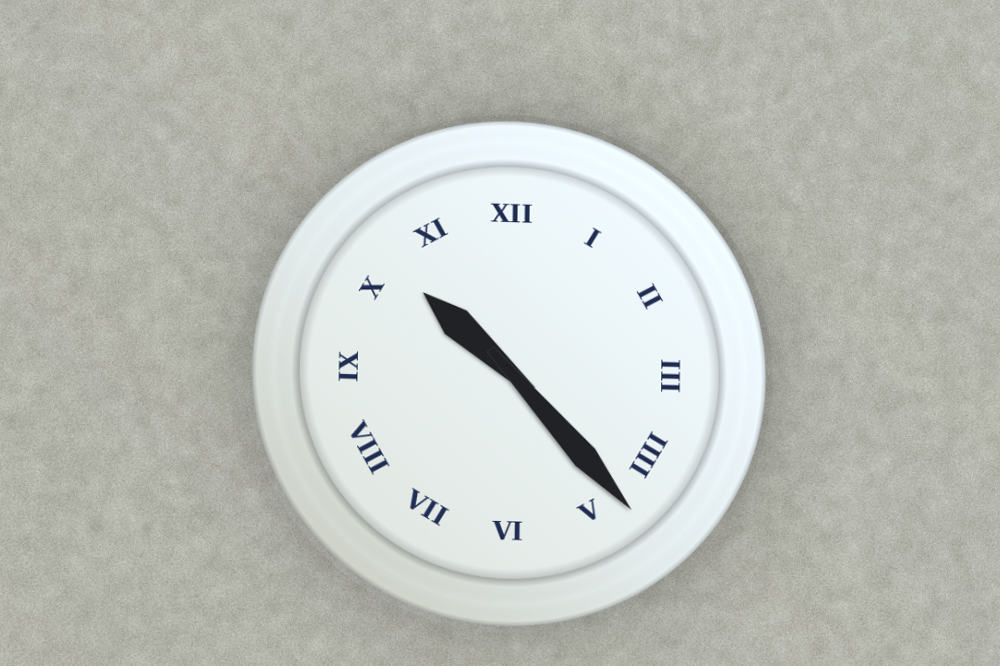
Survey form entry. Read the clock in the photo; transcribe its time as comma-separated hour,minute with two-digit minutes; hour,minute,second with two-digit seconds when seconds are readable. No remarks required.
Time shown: 10,23
